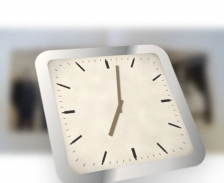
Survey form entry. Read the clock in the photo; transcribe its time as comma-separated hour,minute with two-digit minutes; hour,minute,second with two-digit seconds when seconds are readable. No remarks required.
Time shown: 7,02
